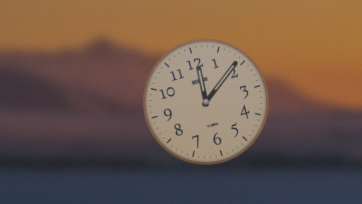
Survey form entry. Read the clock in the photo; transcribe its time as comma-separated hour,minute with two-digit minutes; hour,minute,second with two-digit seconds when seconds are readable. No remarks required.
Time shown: 12,09
